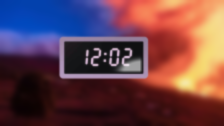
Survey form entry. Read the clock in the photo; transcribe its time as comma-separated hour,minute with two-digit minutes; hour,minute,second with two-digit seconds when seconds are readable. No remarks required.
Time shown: 12,02
